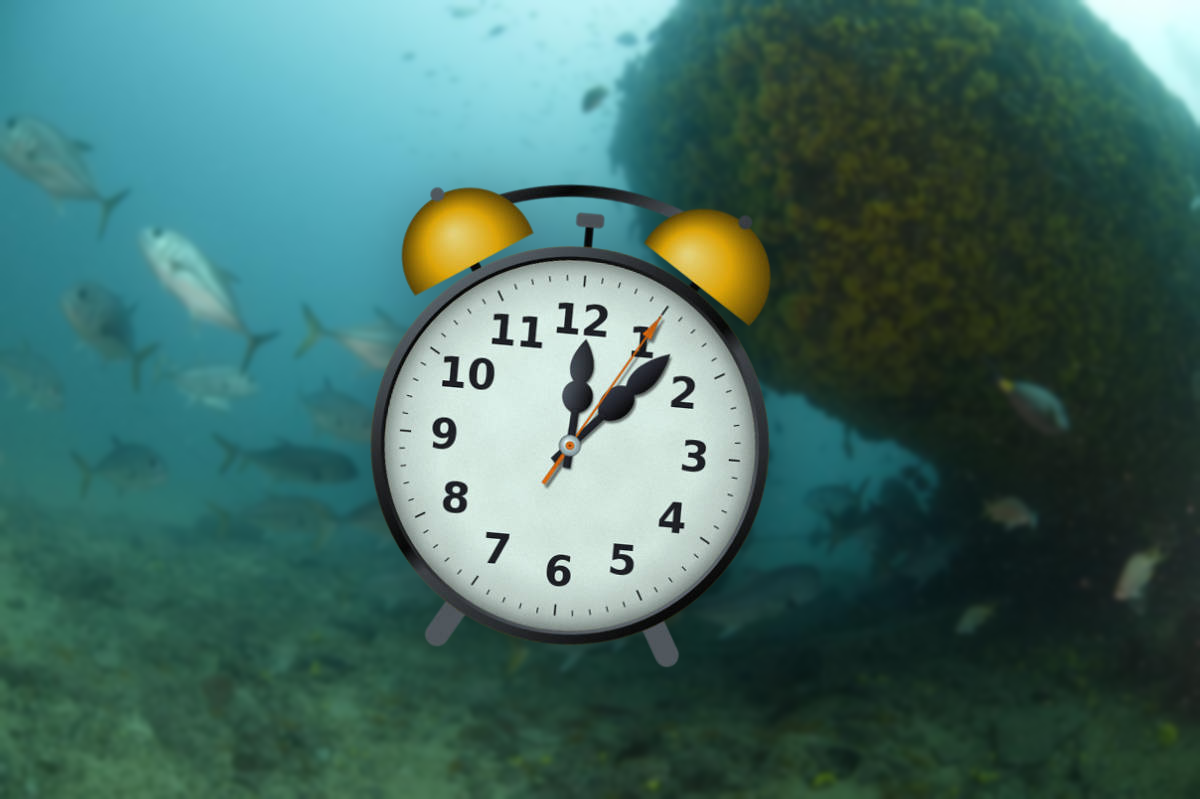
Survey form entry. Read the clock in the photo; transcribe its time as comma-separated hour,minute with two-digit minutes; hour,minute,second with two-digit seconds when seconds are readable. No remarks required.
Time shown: 12,07,05
